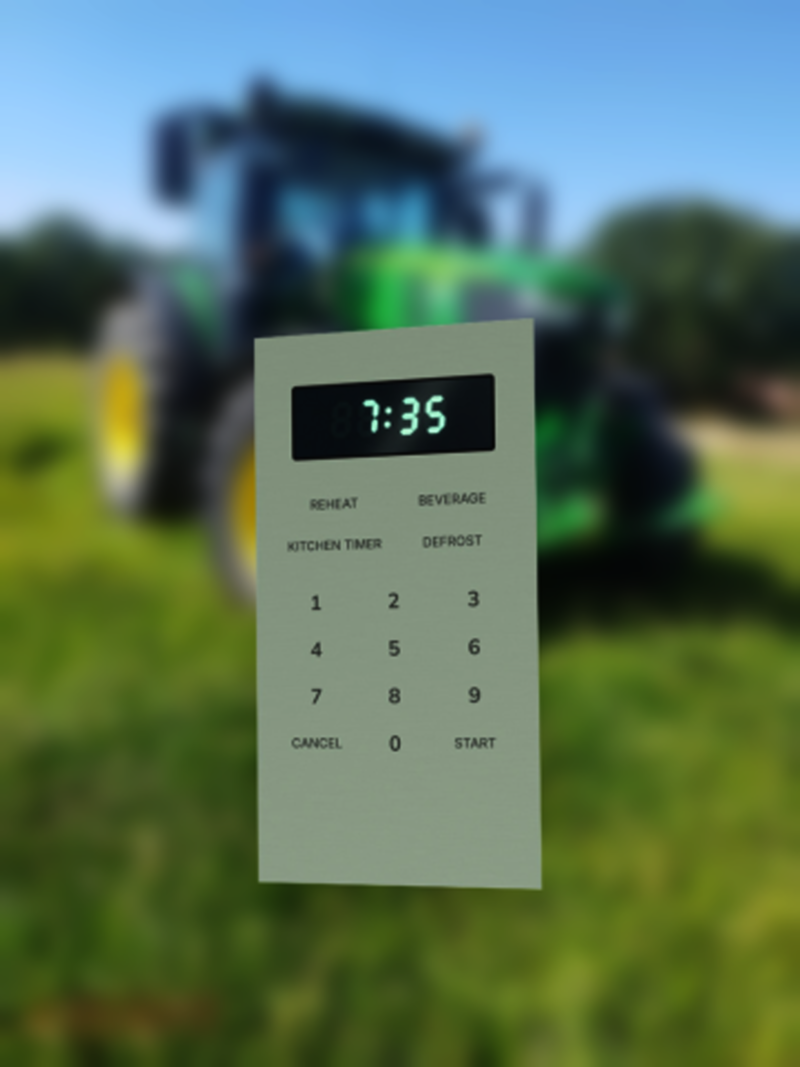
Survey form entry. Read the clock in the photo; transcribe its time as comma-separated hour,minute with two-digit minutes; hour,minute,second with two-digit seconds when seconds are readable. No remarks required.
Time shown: 7,35
